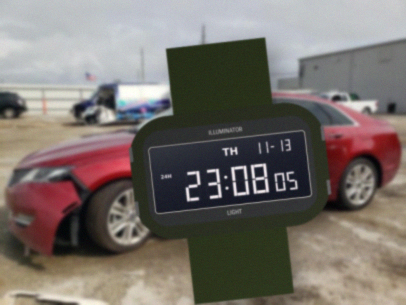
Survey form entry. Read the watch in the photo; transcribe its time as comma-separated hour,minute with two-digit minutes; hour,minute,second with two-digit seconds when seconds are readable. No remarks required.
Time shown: 23,08,05
